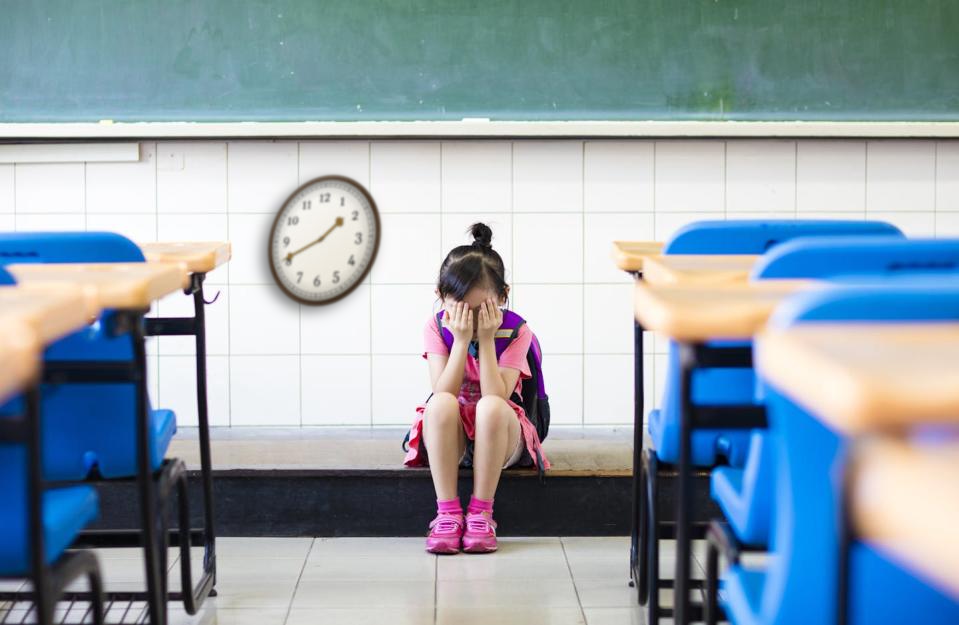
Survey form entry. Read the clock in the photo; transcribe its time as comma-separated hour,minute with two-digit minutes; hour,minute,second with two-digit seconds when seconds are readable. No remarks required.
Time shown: 1,41
